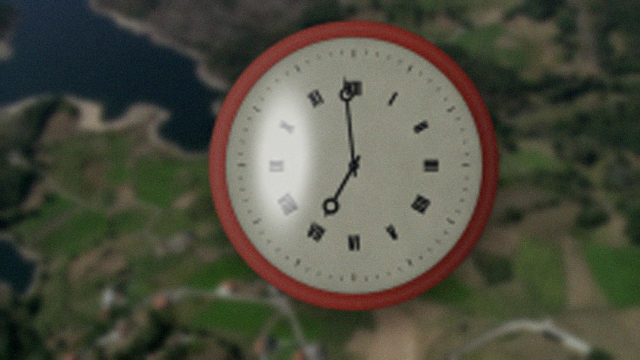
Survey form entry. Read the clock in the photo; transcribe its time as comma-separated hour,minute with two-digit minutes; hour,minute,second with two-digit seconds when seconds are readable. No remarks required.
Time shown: 6,59
